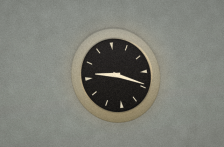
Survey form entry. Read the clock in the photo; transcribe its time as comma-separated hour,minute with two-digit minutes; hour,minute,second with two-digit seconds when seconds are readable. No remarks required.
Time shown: 9,19
